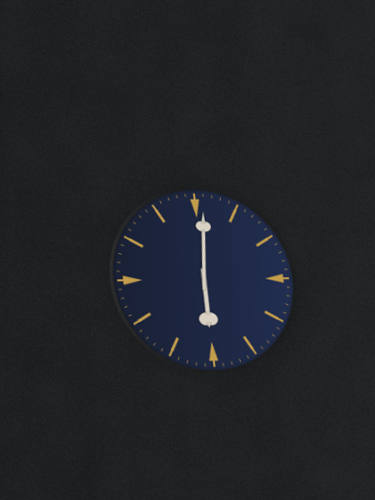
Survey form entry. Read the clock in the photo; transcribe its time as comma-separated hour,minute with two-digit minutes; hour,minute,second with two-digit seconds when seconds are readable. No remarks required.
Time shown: 6,01
